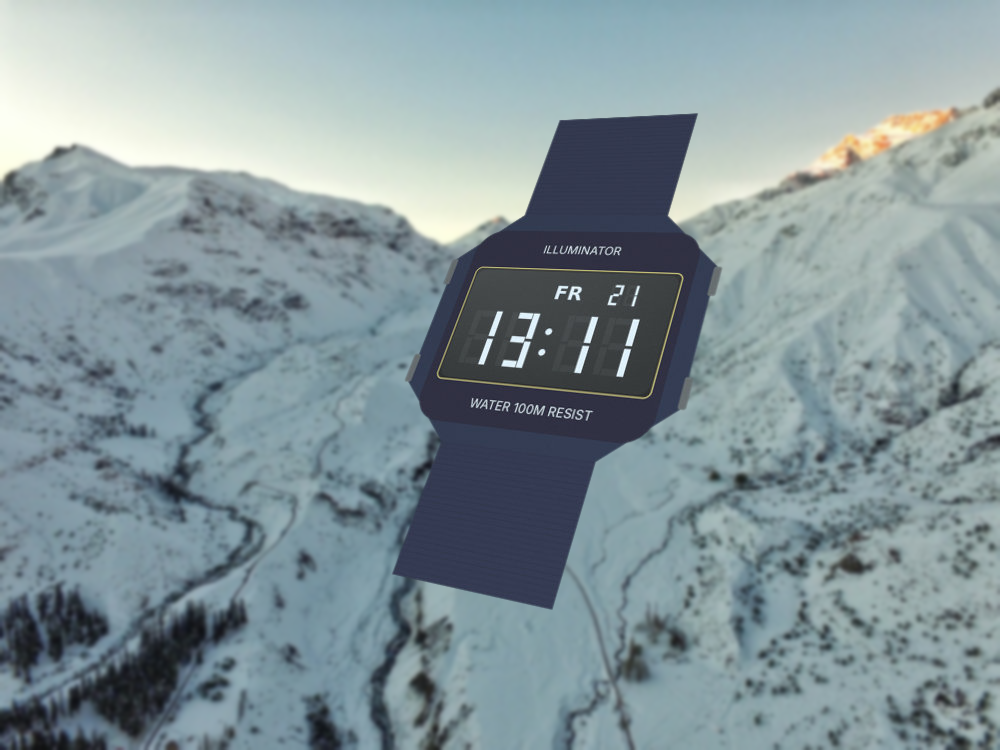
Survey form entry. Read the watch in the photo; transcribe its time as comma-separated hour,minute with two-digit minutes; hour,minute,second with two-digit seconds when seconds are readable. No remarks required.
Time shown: 13,11
